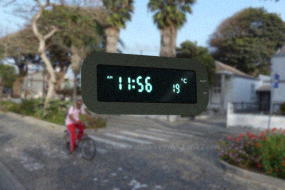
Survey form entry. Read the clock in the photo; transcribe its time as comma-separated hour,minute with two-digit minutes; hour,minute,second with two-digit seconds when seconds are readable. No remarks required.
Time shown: 11,56
